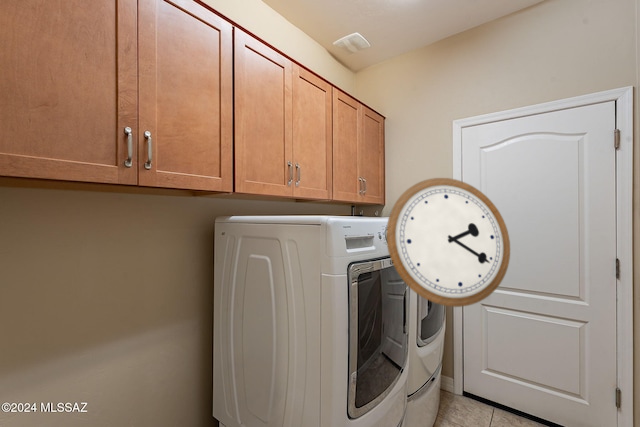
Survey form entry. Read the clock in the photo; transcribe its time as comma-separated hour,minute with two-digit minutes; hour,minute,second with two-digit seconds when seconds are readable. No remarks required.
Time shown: 2,21
